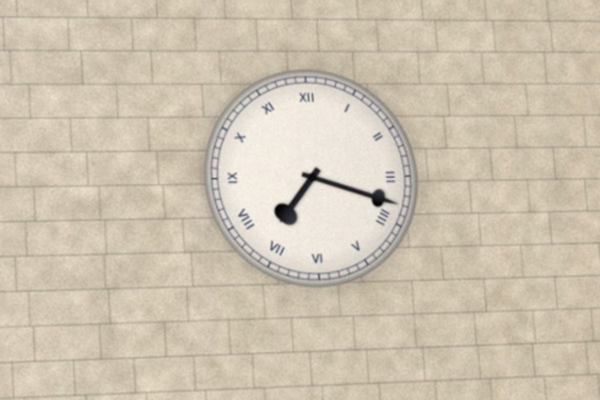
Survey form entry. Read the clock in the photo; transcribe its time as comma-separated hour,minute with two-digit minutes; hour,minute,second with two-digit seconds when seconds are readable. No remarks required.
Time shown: 7,18
